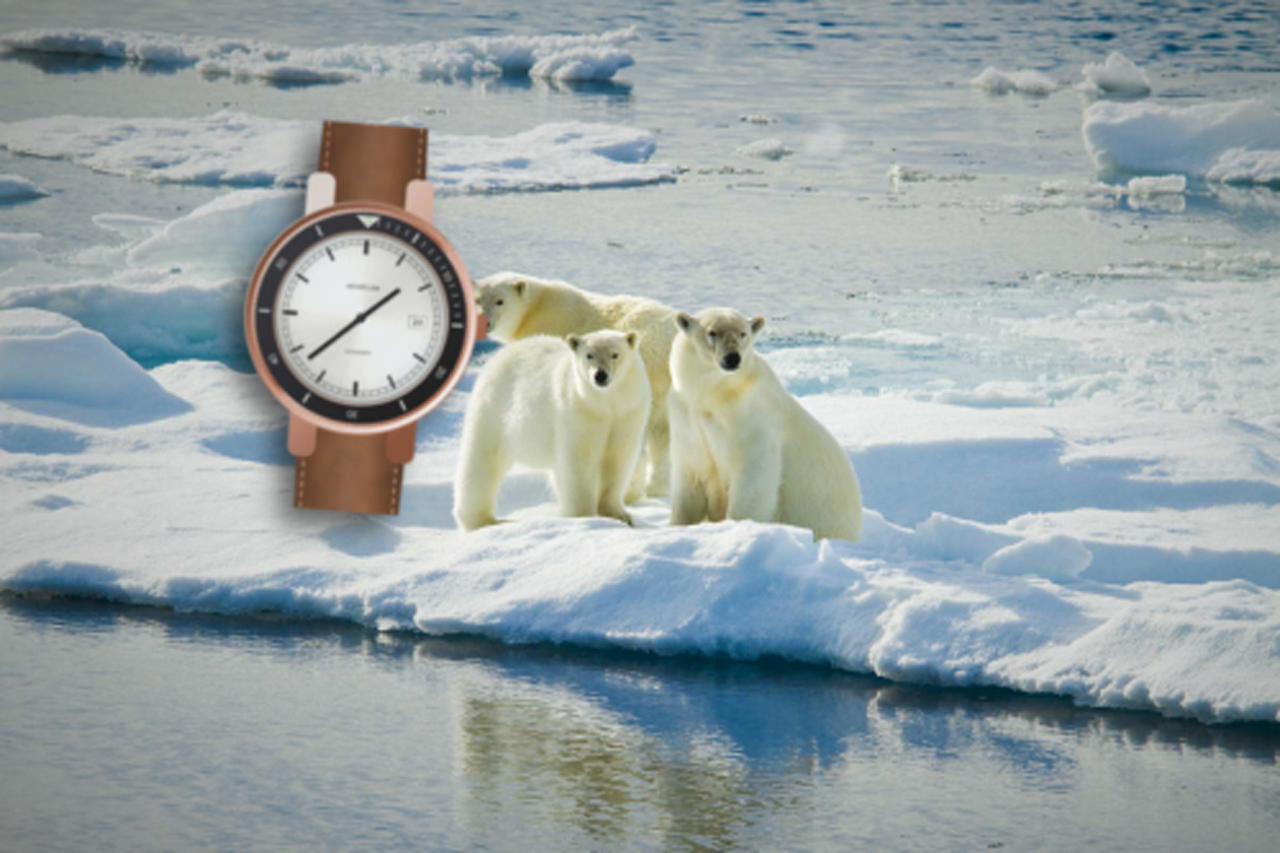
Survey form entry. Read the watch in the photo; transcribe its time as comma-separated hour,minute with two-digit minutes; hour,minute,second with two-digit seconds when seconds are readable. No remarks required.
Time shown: 1,38
